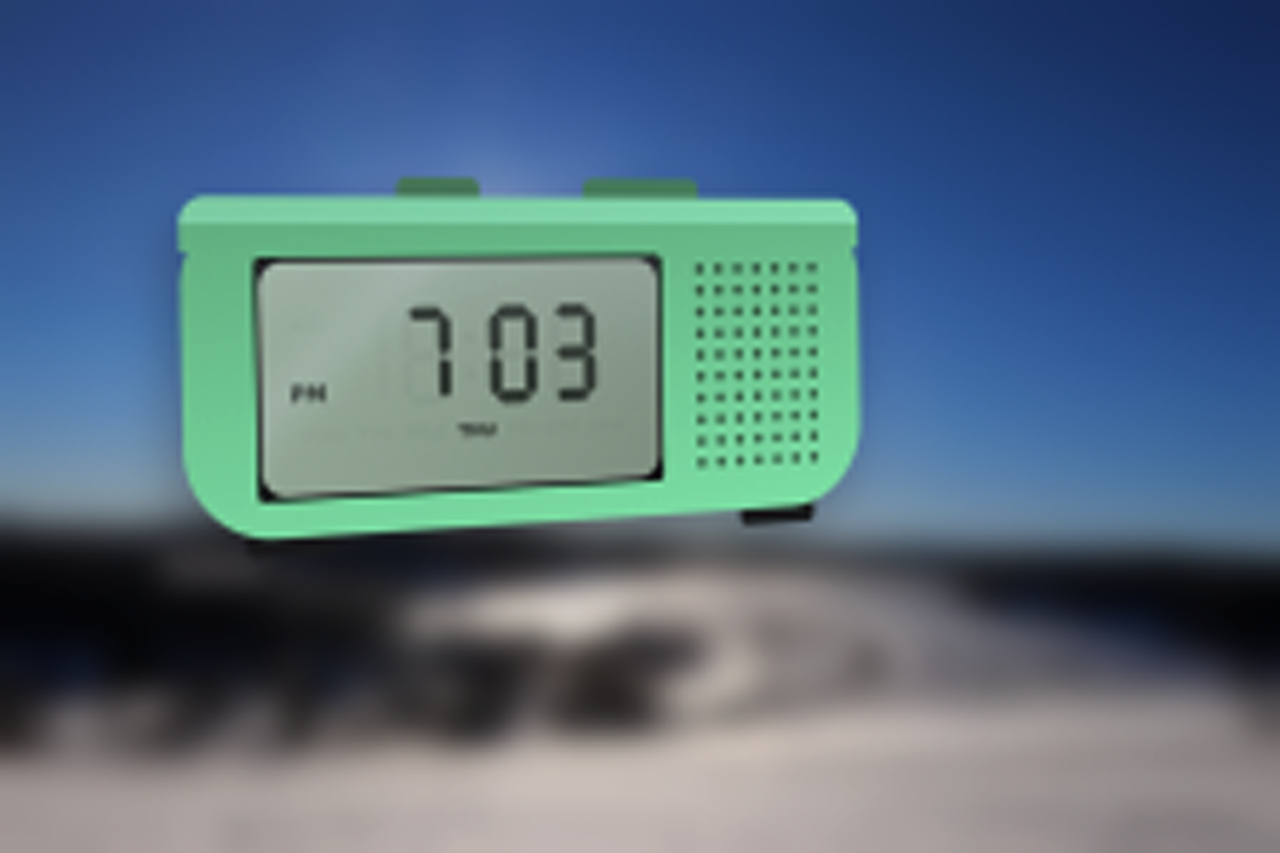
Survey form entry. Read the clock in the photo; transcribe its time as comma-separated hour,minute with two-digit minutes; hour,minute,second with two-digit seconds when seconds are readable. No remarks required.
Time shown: 7,03
